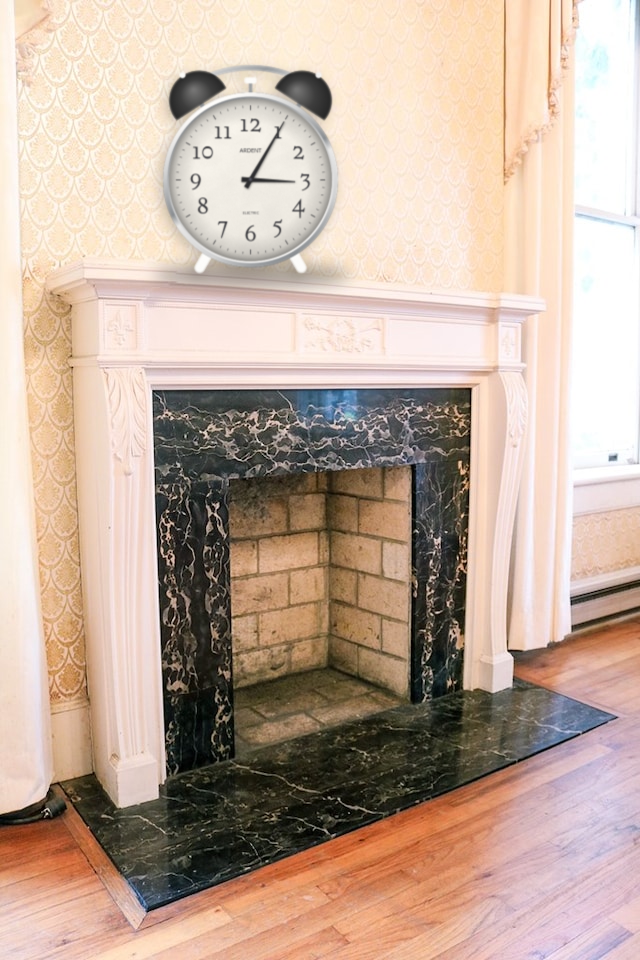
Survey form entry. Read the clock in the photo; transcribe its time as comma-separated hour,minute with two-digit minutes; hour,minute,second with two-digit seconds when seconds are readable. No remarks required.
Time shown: 3,05
